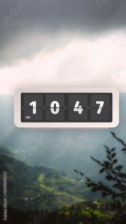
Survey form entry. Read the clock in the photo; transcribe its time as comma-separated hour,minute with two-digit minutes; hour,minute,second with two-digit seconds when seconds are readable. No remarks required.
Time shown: 10,47
